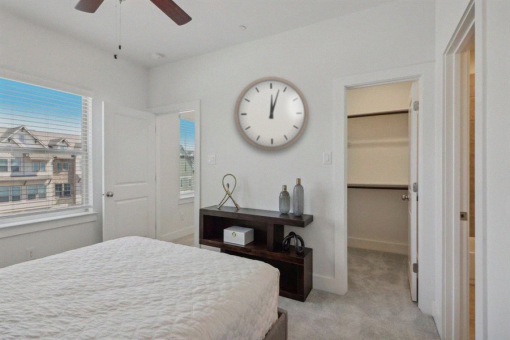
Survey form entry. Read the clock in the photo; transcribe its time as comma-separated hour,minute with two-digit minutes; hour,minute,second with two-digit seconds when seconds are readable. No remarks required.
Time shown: 12,03
